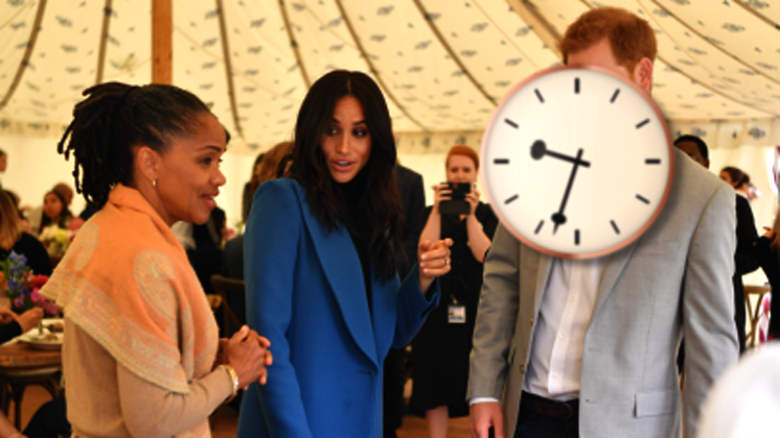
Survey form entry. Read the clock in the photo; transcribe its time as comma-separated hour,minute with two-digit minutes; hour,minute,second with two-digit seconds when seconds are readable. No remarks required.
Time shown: 9,33
